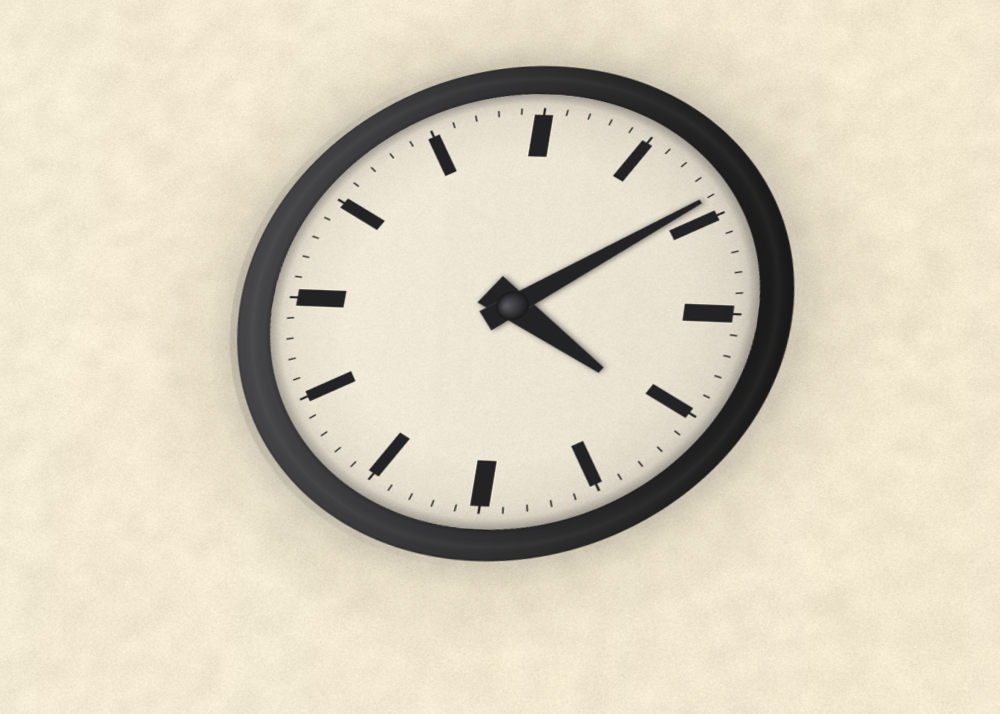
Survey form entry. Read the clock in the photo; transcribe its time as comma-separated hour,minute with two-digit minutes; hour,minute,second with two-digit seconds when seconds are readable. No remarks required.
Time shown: 4,09
